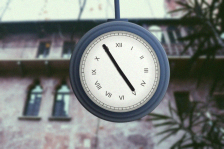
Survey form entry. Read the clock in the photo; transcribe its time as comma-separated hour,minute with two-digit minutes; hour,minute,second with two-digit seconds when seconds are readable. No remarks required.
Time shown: 4,55
